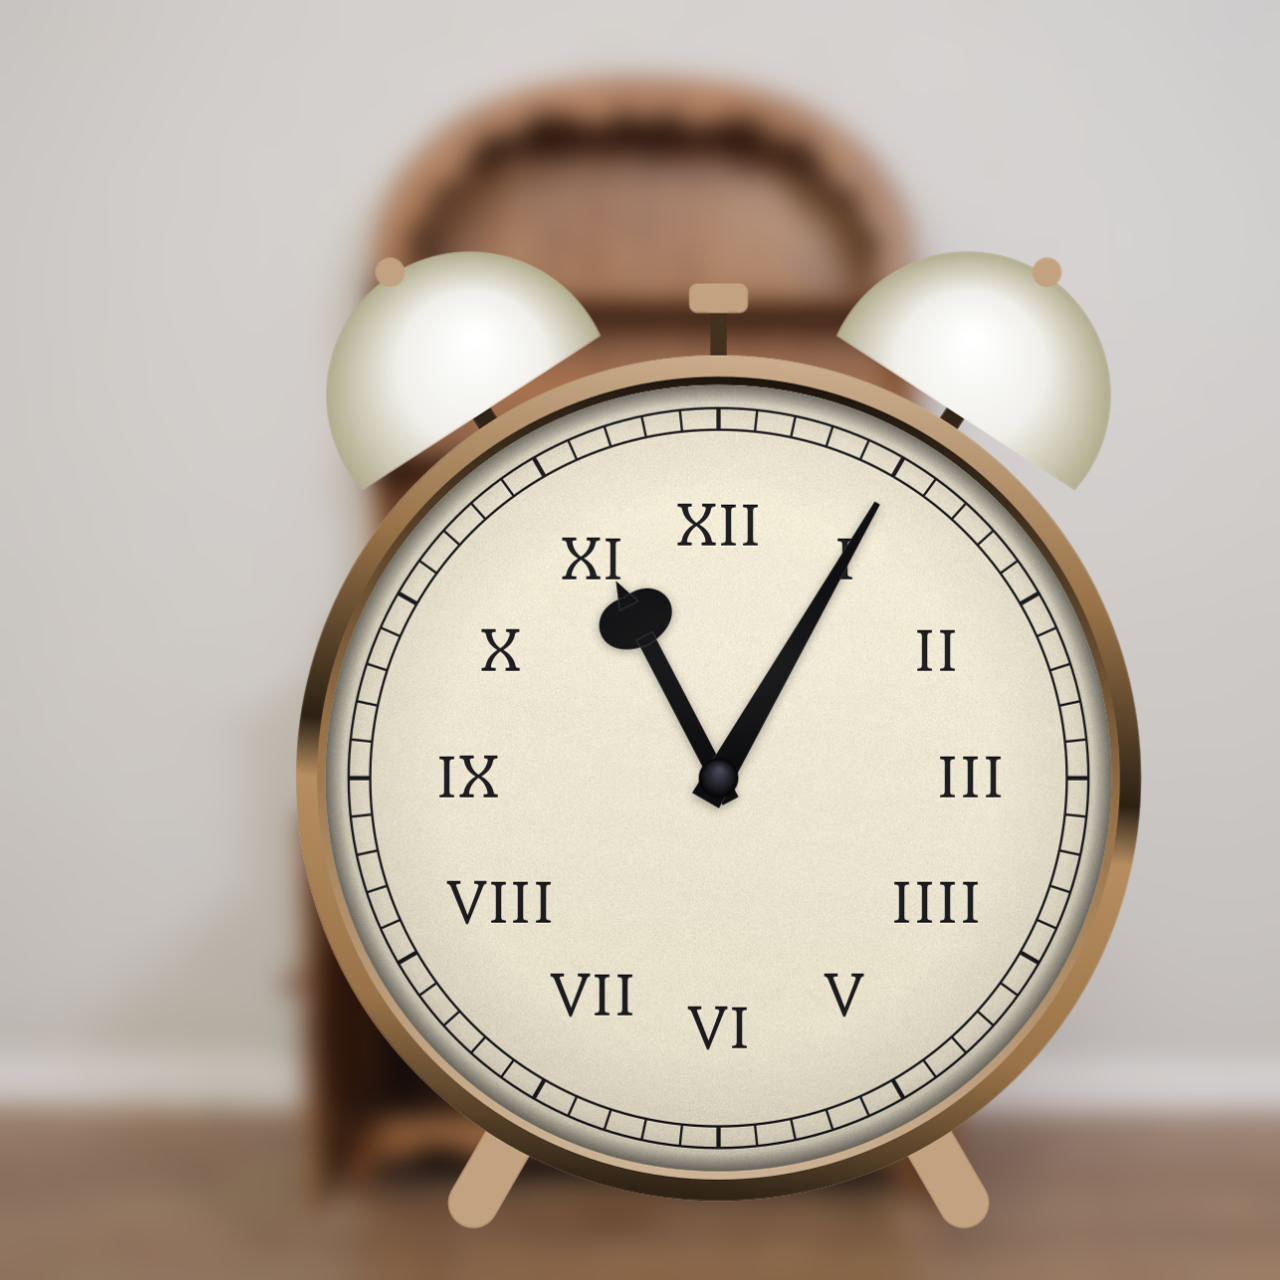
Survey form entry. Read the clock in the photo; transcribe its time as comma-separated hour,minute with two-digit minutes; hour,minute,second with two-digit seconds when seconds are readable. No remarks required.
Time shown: 11,05
